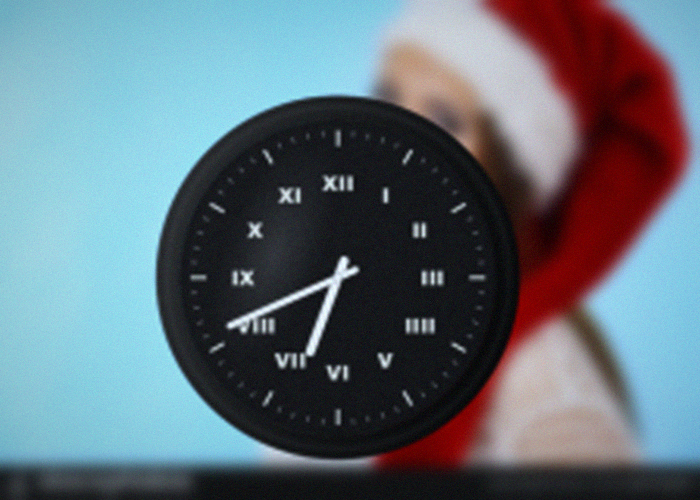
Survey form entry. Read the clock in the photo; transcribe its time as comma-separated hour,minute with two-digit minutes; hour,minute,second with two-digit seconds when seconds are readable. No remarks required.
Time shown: 6,41
